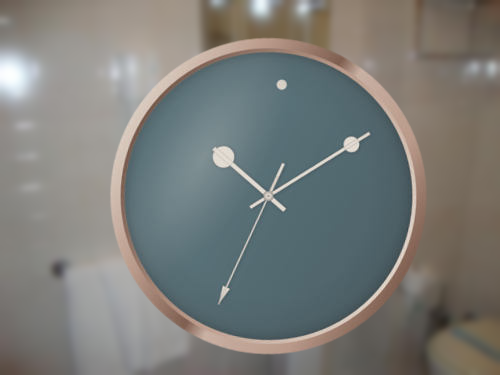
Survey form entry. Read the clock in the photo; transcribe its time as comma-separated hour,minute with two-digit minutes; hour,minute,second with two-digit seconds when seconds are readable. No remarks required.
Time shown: 10,08,33
